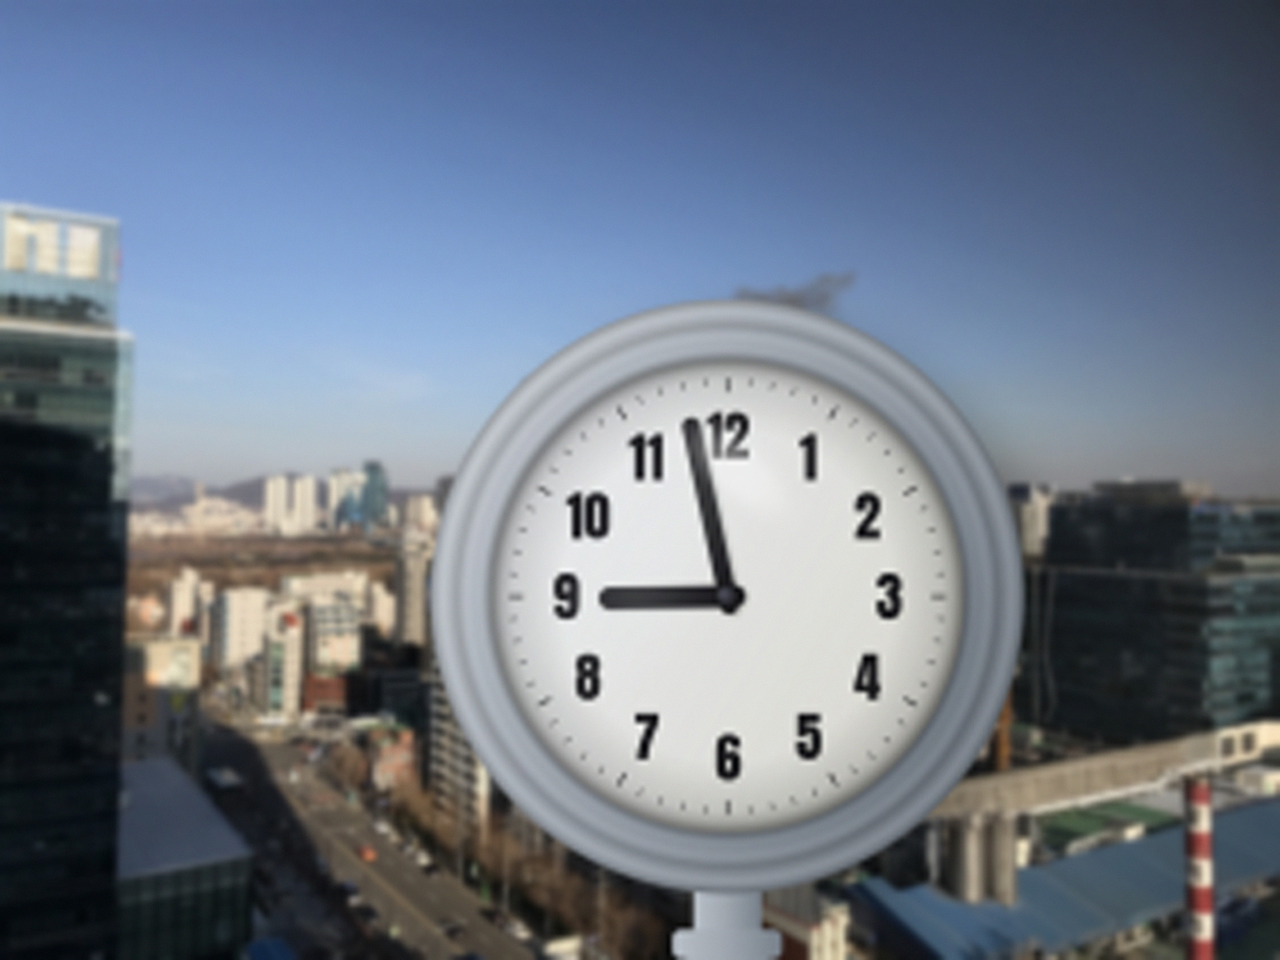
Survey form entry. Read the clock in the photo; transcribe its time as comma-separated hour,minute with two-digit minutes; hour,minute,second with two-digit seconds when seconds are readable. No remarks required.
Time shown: 8,58
